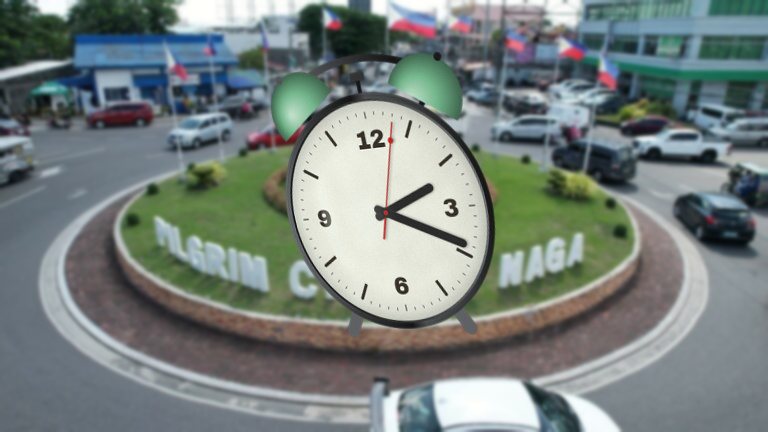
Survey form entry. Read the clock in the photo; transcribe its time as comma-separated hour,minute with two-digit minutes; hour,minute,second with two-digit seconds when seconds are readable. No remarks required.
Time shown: 2,19,03
